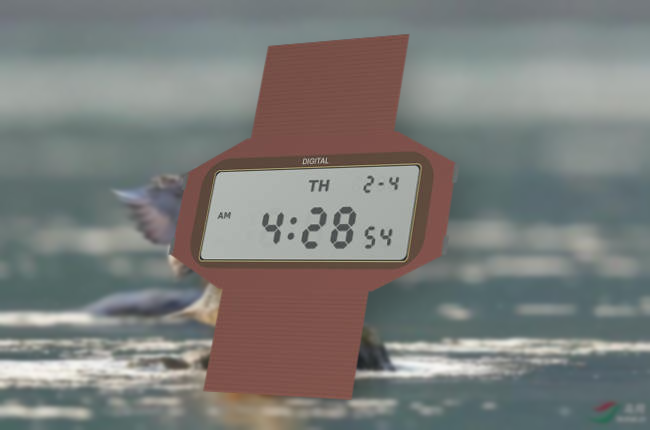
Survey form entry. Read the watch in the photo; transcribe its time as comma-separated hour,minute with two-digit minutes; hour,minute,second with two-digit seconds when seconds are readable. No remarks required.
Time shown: 4,28,54
